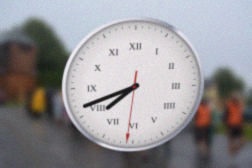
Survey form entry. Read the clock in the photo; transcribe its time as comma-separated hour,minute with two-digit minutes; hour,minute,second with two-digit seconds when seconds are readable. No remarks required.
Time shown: 7,41,31
